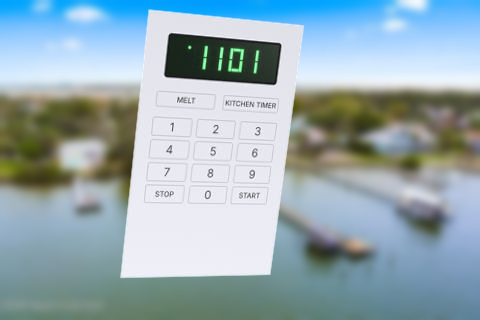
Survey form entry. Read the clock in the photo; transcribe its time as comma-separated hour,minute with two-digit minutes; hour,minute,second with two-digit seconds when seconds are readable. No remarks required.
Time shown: 11,01
